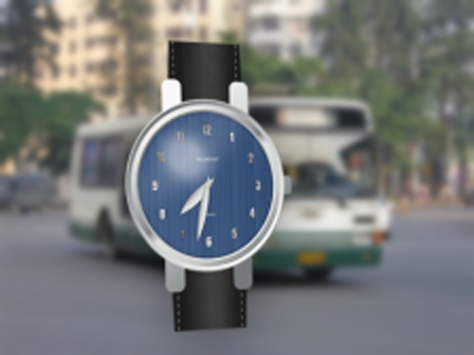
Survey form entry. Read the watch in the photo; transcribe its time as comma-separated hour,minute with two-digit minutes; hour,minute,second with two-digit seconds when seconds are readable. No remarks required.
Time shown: 7,32
